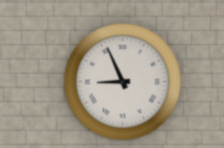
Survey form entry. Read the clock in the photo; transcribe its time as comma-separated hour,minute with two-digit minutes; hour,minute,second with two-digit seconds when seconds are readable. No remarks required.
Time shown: 8,56
